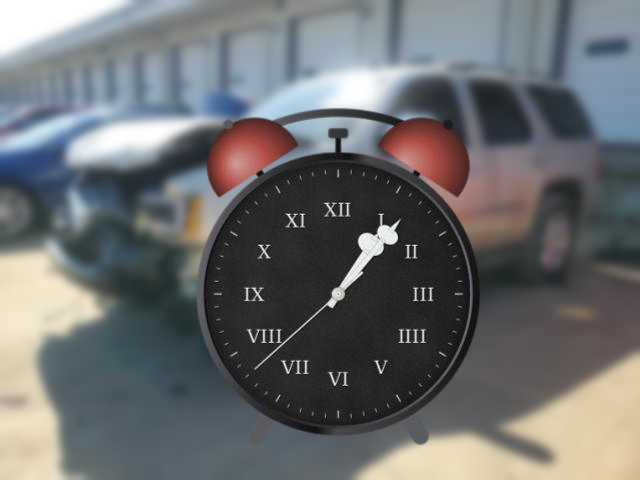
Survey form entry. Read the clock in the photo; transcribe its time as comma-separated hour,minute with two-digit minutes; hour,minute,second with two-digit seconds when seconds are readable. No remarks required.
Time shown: 1,06,38
